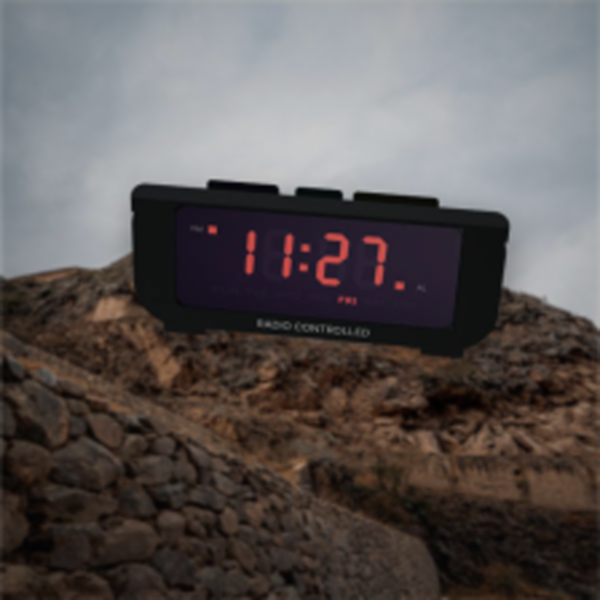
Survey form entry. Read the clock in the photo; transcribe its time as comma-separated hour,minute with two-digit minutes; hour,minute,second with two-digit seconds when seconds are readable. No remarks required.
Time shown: 11,27
